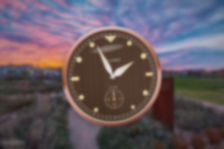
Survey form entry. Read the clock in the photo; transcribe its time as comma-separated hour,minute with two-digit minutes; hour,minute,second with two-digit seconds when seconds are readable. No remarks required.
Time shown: 1,56
